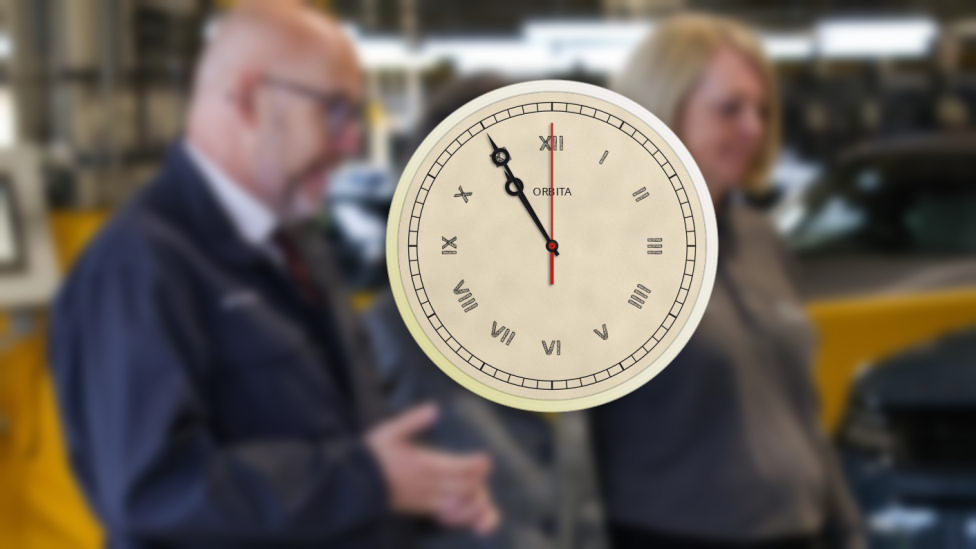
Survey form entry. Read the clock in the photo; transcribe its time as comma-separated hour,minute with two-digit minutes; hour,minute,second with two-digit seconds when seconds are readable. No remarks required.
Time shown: 10,55,00
